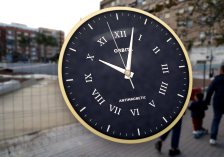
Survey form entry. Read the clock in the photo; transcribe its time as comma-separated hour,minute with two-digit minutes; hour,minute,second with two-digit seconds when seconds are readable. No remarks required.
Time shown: 10,02,58
